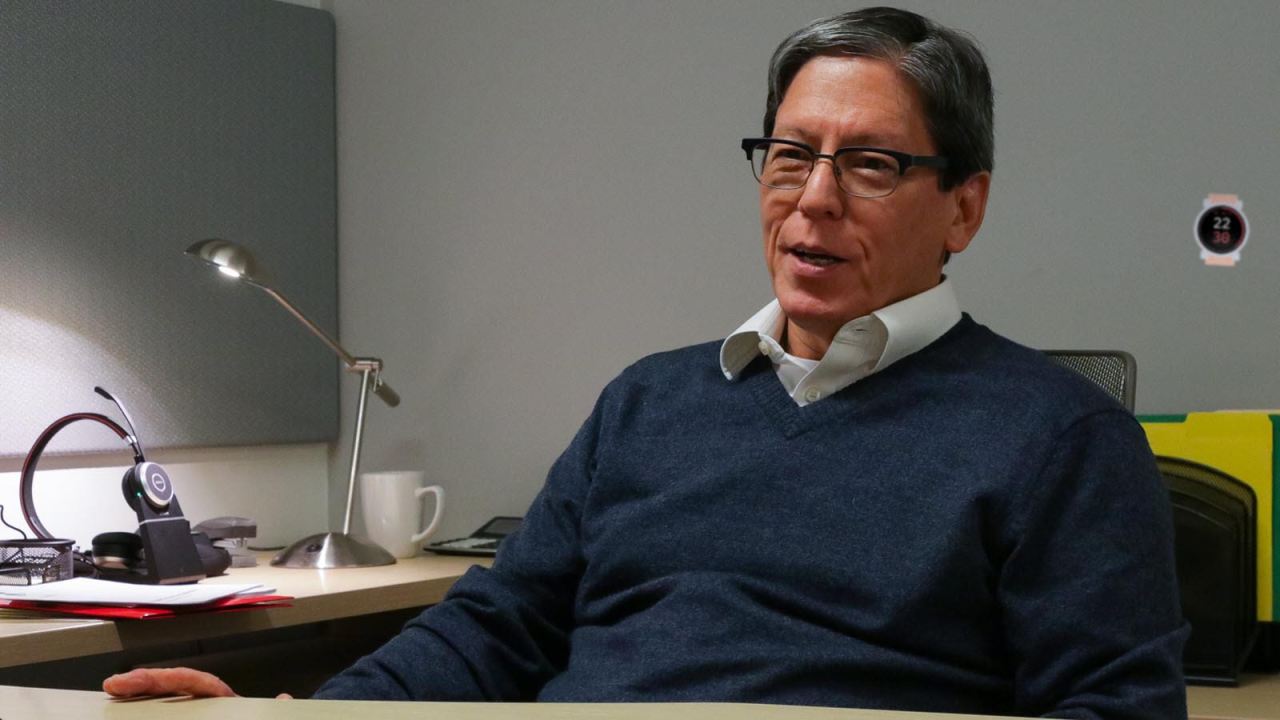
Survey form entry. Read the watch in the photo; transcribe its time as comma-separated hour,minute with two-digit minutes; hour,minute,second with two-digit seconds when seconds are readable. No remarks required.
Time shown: 22,30
